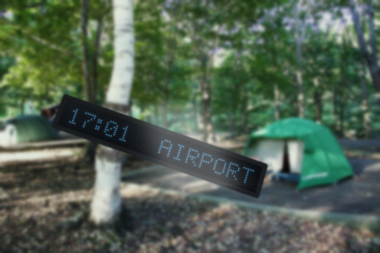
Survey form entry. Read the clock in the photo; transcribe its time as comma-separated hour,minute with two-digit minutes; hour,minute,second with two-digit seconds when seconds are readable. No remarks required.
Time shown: 17,01
